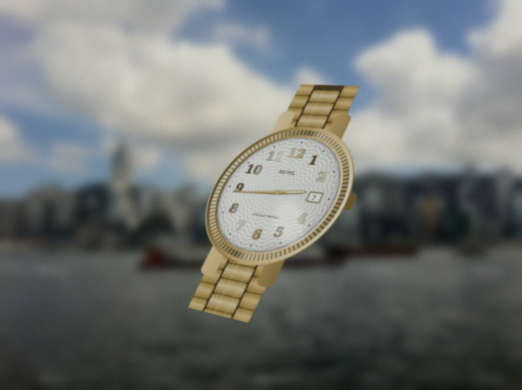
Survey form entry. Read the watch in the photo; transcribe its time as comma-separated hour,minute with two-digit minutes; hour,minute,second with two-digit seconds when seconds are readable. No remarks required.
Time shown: 2,44
